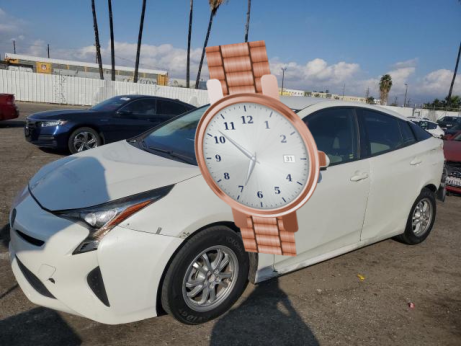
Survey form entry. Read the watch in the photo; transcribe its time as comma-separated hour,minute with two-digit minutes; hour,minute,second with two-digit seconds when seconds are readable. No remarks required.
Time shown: 6,52
